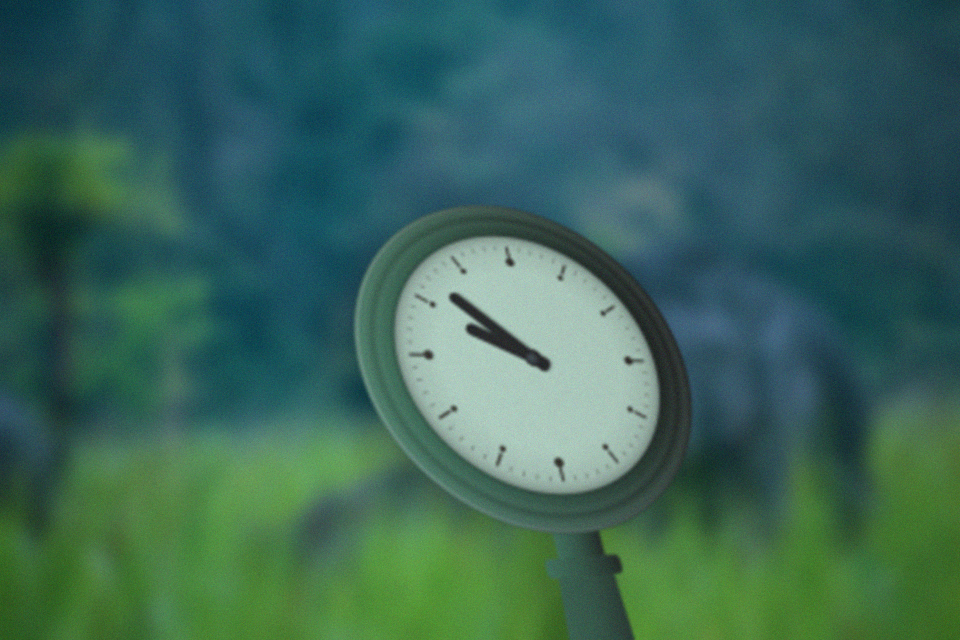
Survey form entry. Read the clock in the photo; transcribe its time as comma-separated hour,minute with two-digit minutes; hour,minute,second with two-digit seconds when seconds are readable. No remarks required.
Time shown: 9,52
